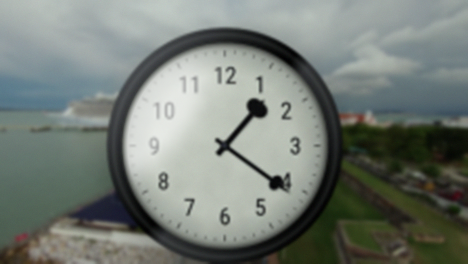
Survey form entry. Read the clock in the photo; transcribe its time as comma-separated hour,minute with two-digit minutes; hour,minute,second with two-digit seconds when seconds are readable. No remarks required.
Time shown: 1,21
